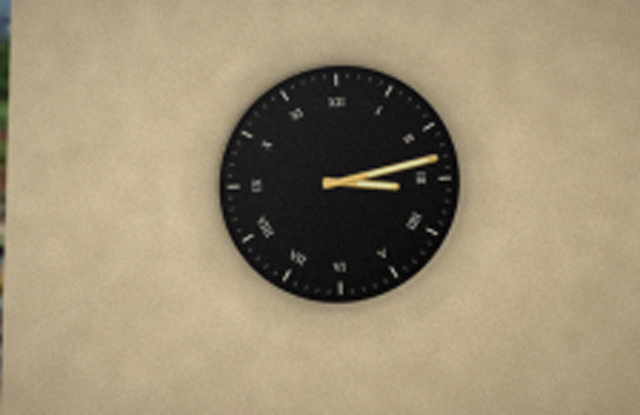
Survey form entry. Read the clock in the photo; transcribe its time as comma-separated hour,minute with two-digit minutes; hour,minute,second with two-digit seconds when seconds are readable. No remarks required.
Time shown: 3,13
